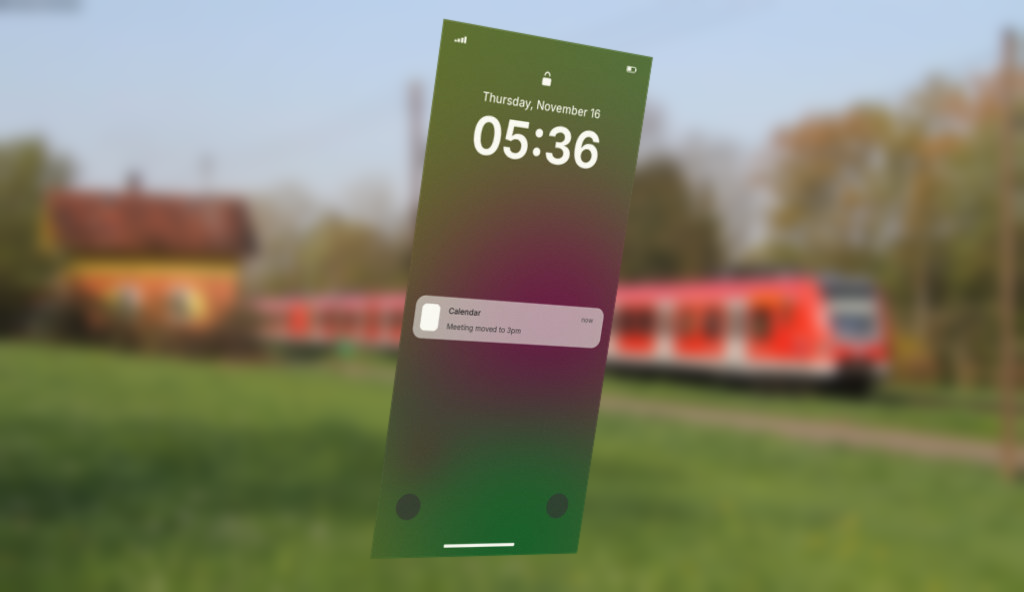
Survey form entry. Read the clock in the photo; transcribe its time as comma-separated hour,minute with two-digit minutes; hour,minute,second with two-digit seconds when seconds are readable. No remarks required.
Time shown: 5,36
